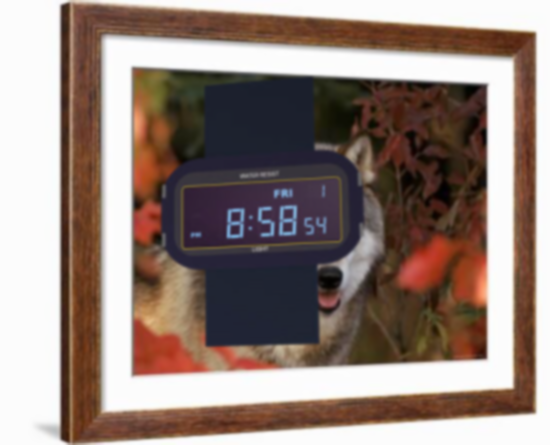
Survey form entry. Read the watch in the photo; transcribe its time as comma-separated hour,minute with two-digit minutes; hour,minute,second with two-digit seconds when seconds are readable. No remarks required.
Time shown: 8,58,54
